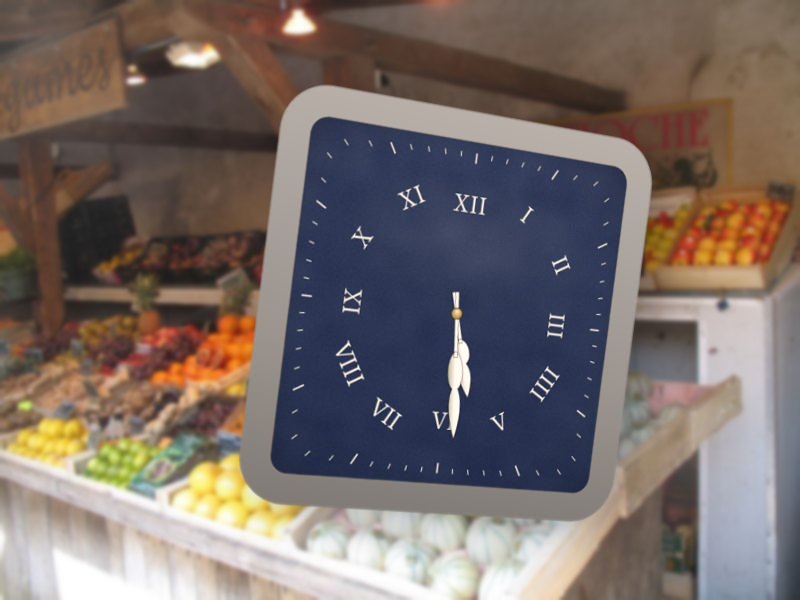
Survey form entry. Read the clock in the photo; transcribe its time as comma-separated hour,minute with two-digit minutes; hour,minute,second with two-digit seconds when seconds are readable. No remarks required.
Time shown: 5,29
